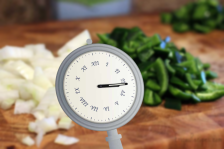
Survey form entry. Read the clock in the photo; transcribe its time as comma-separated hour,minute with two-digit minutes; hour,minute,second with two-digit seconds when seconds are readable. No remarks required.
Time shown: 3,16
